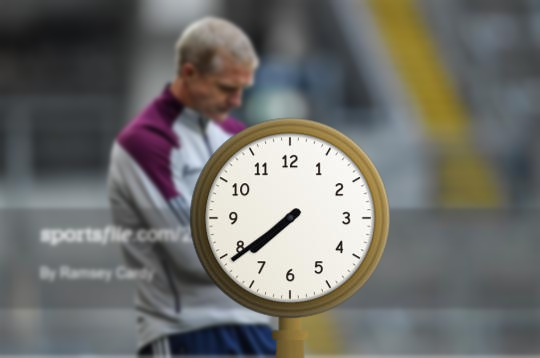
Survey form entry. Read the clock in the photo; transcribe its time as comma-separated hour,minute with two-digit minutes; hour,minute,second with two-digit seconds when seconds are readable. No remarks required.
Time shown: 7,39
